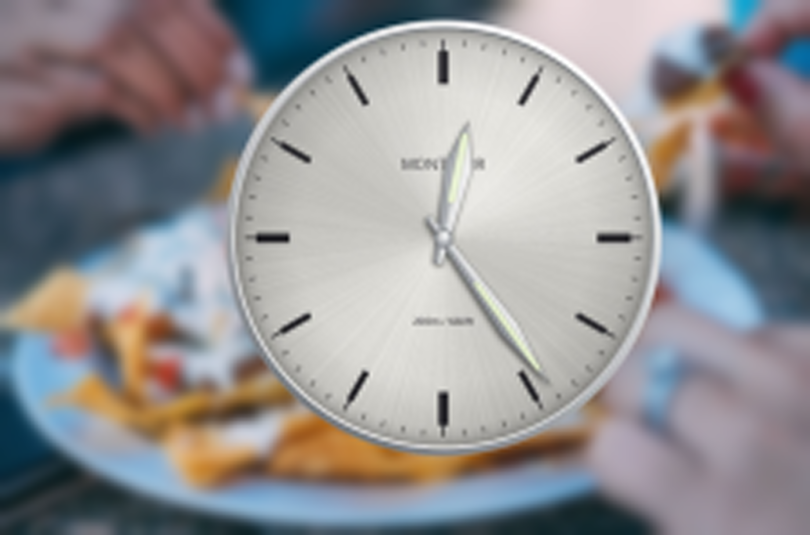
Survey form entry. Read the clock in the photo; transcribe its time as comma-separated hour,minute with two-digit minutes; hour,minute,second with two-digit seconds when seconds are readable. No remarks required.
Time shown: 12,24
